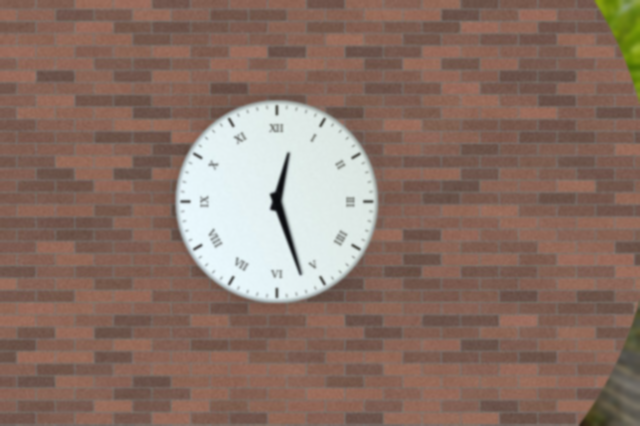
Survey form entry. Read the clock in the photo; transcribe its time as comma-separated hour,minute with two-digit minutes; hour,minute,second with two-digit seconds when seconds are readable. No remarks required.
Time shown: 12,27
